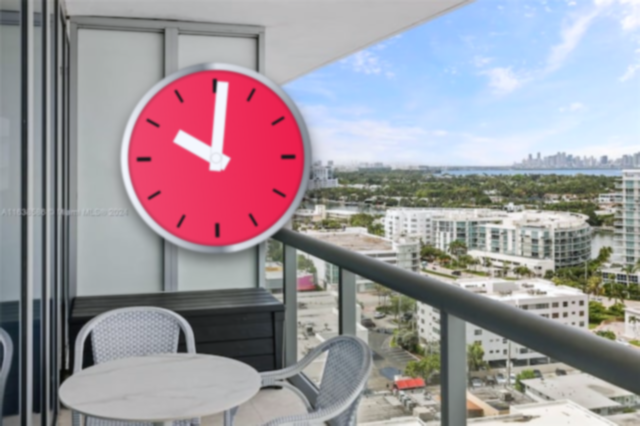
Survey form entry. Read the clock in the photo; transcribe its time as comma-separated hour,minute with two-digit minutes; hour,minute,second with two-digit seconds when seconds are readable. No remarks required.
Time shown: 10,01
